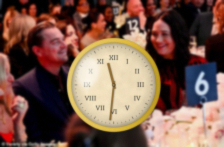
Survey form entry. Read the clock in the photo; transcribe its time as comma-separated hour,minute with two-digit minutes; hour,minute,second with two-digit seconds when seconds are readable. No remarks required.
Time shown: 11,31
